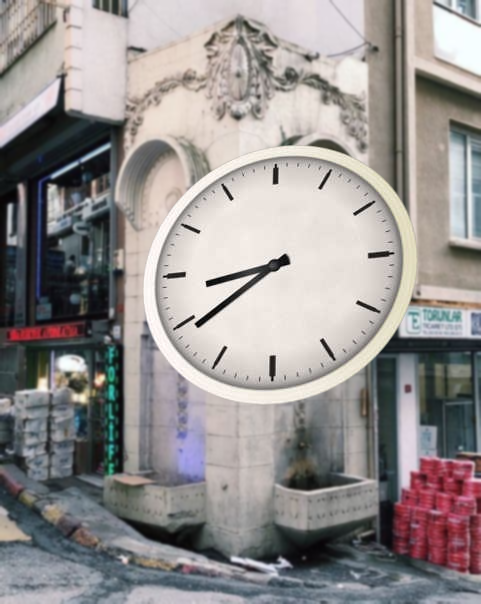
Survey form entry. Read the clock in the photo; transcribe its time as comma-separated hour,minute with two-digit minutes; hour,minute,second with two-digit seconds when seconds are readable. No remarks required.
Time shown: 8,39
